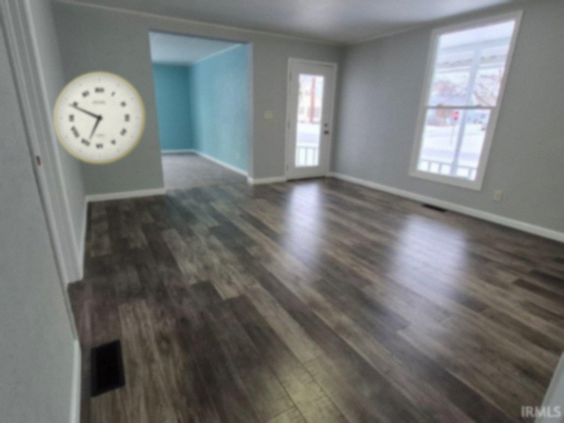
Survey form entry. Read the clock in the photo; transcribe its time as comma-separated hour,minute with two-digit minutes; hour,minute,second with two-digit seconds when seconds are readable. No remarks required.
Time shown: 6,49
